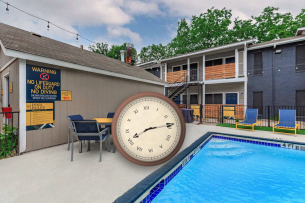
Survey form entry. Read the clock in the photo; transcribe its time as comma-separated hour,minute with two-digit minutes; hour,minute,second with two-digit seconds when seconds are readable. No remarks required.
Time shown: 8,14
